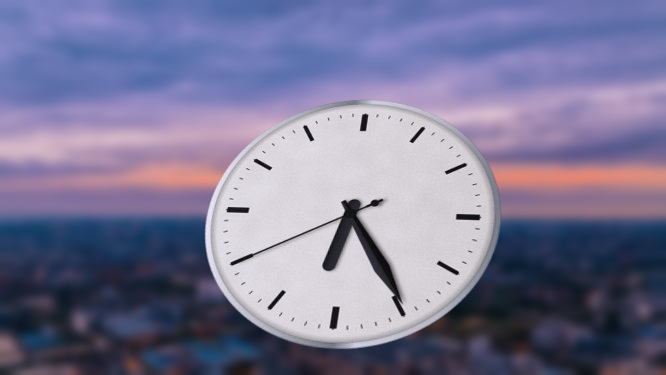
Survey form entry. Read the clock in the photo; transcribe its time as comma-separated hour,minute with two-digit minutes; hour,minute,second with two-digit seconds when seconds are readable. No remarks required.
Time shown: 6,24,40
